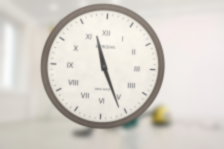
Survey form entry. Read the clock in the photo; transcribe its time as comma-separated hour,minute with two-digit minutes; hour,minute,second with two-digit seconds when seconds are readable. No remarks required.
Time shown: 11,26
